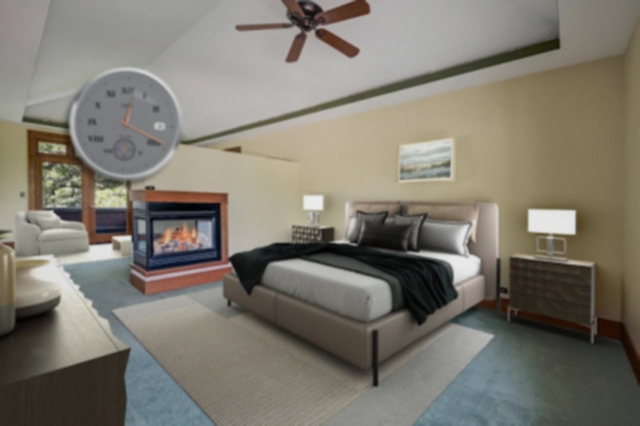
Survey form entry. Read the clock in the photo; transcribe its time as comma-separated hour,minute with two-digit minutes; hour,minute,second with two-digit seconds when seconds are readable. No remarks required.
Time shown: 12,19
